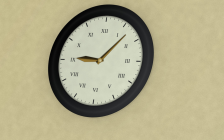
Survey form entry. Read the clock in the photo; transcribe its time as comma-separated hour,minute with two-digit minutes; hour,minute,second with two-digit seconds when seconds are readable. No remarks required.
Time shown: 9,07
